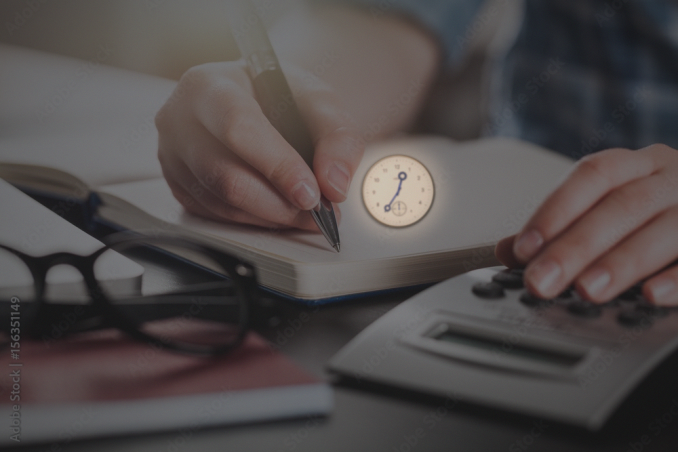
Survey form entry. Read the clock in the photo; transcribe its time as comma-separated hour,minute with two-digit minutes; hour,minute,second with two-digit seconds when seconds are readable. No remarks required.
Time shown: 12,36
